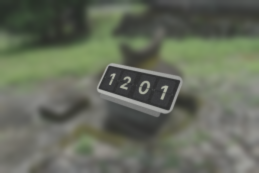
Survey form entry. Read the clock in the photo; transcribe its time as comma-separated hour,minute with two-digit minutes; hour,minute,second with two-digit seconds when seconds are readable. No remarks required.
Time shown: 12,01
